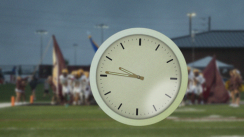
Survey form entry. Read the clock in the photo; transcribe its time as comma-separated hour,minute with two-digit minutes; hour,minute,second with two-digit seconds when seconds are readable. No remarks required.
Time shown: 9,46
